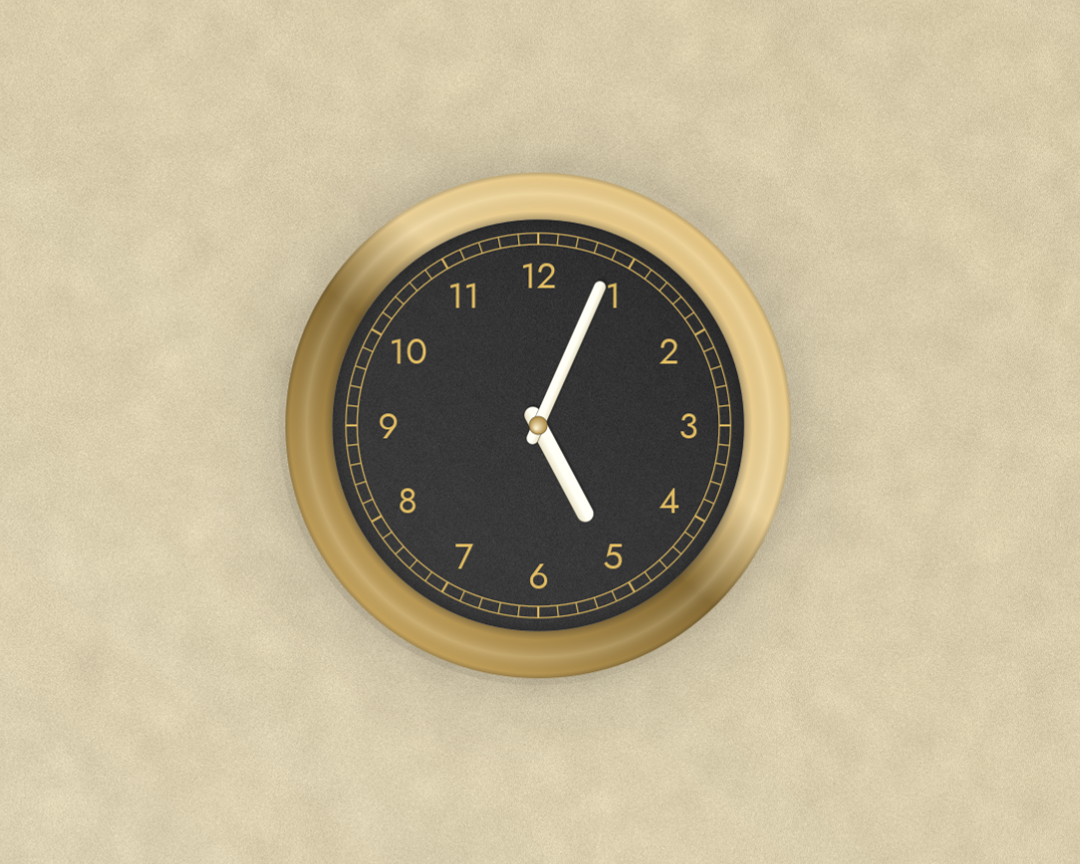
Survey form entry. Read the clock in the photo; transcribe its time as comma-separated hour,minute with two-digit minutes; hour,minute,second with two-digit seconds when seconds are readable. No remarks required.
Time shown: 5,04
